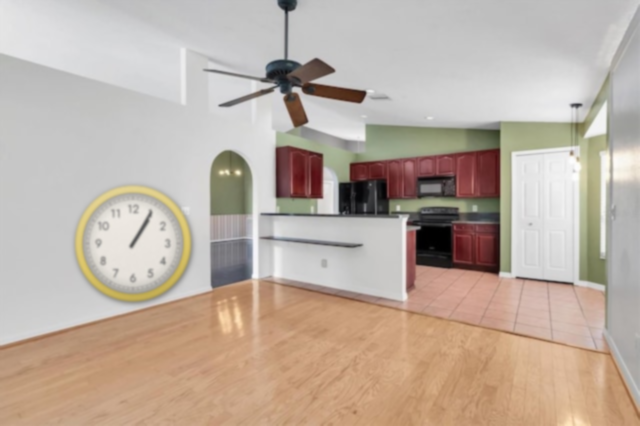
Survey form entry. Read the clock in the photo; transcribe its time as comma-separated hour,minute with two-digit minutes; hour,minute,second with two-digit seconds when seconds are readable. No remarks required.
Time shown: 1,05
